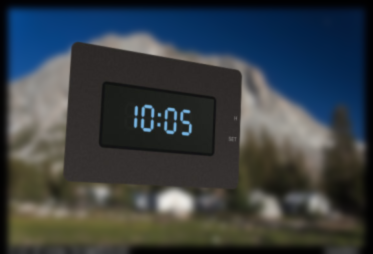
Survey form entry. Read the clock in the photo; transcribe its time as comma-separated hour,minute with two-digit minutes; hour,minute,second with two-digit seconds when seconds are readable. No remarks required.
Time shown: 10,05
